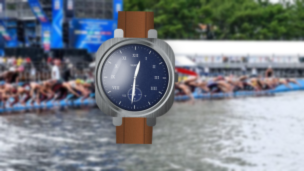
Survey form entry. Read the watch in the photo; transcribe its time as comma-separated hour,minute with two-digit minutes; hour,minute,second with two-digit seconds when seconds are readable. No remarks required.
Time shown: 12,31
